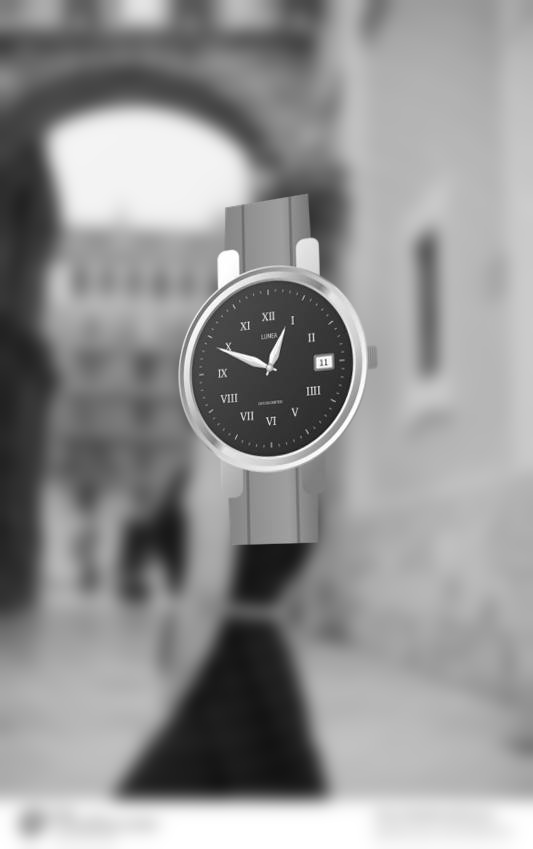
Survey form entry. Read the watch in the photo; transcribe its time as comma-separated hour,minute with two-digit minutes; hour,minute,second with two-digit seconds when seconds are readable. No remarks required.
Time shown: 12,49
